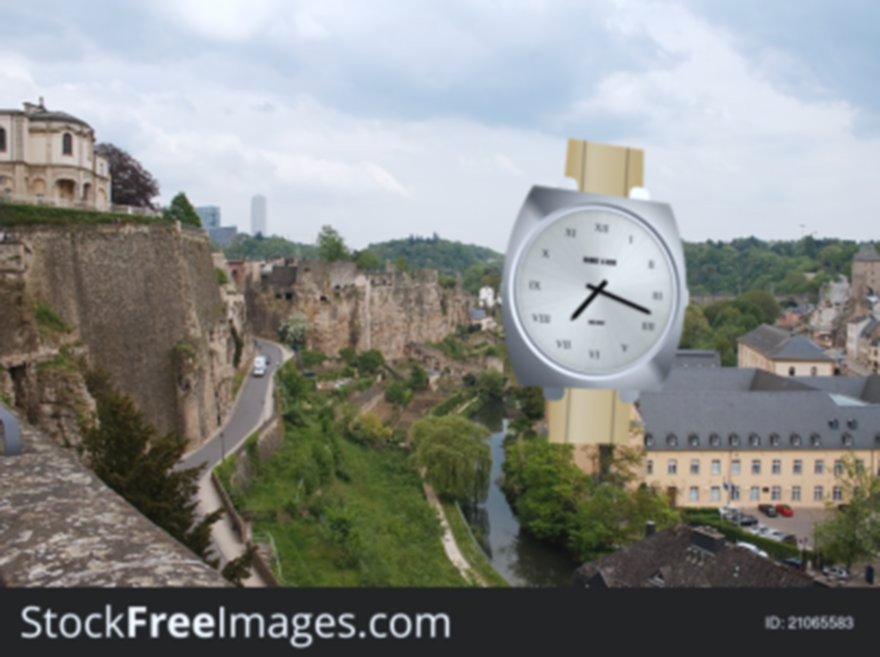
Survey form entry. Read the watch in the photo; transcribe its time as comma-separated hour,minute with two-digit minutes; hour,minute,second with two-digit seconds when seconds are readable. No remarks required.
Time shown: 7,18
